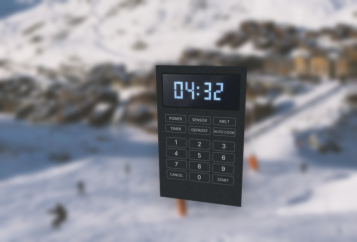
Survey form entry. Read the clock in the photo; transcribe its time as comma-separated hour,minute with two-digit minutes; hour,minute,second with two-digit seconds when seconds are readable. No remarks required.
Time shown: 4,32
